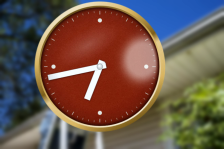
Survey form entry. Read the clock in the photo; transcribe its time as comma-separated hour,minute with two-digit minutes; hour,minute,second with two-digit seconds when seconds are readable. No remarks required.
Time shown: 6,43
